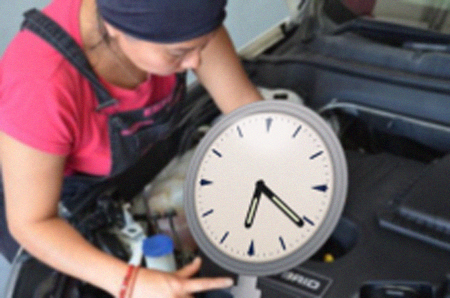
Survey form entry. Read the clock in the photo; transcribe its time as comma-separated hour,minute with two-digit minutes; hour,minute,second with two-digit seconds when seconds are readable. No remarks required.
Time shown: 6,21
